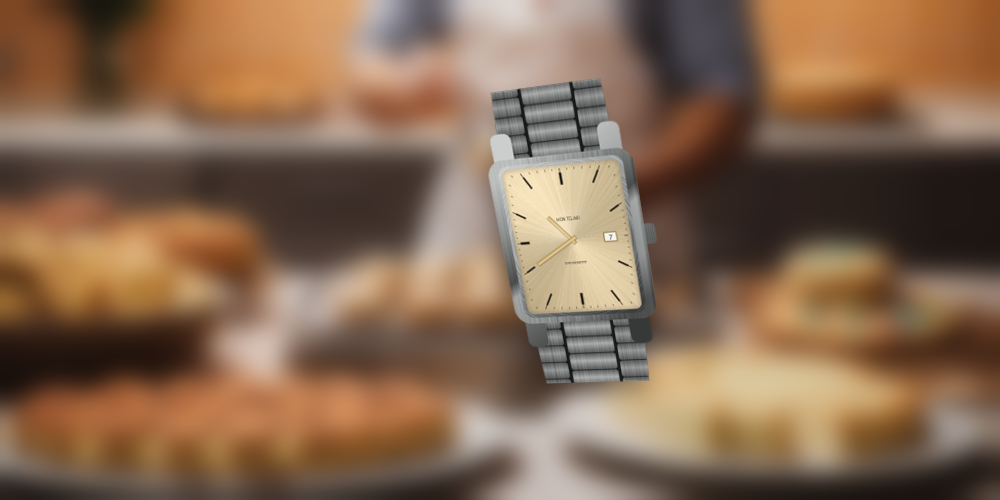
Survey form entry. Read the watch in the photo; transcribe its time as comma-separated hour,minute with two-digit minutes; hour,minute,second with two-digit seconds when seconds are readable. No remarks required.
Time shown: 10,40
